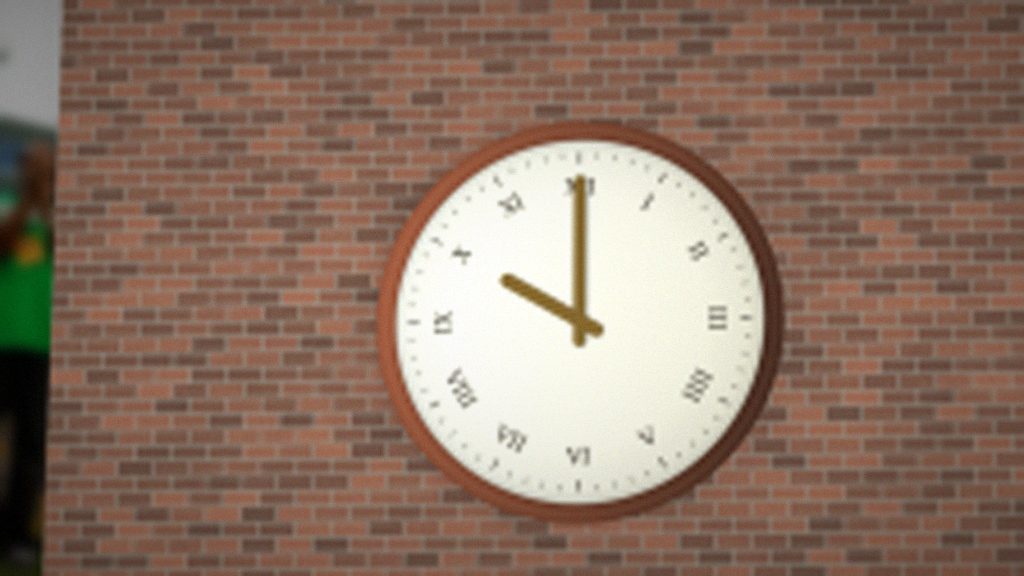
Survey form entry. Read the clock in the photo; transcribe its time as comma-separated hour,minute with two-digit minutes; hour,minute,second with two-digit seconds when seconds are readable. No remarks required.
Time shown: 10,00
